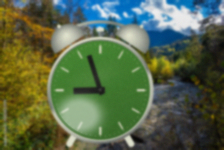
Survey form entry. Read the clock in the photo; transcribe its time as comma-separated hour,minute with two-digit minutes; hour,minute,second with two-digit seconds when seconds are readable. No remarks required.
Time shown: 8,57
